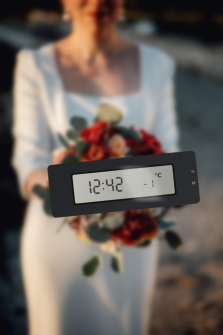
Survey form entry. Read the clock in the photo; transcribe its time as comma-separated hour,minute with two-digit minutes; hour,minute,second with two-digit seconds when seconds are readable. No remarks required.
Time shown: 12,42
